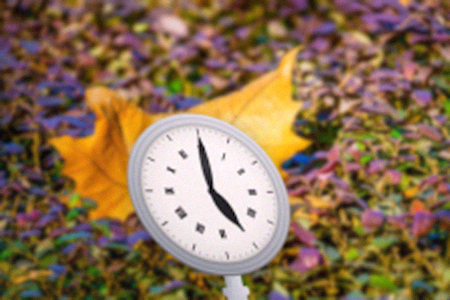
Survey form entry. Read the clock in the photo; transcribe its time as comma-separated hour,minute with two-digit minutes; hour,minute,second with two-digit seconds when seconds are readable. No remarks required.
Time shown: 5,00
